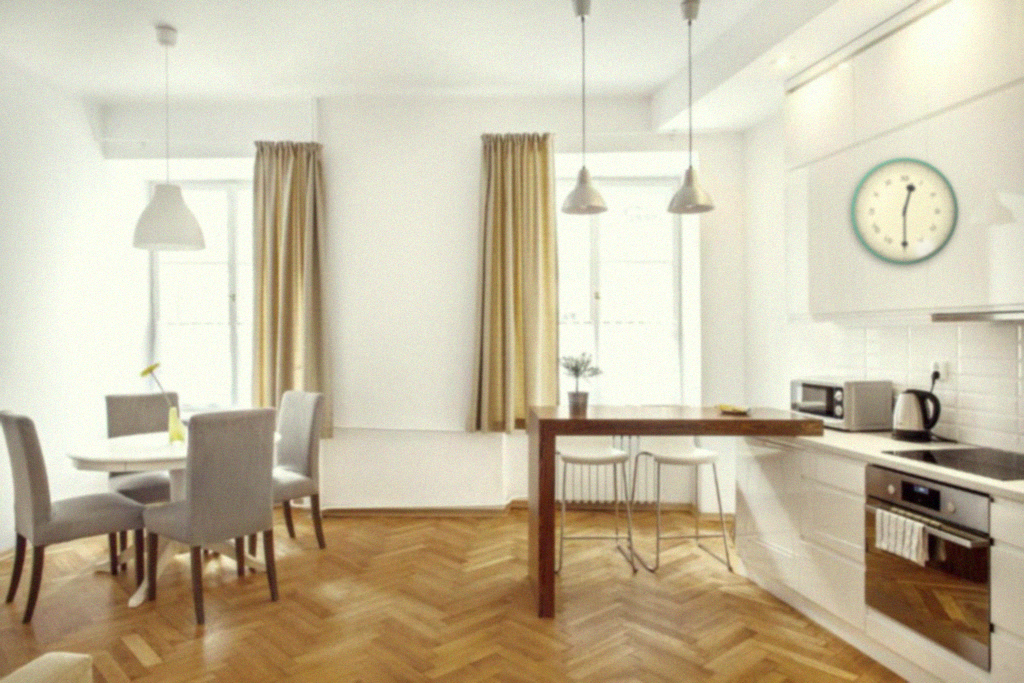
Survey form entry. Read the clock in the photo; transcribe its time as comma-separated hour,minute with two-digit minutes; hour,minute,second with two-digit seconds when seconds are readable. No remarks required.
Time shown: 12,30
